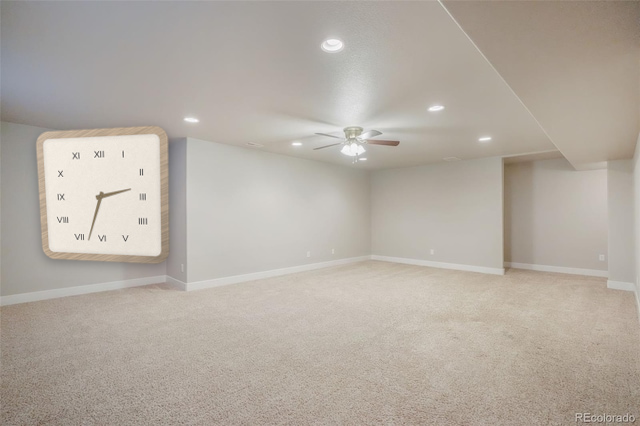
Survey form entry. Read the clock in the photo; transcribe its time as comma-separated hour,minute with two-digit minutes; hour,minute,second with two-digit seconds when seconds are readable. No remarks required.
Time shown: 2,33
